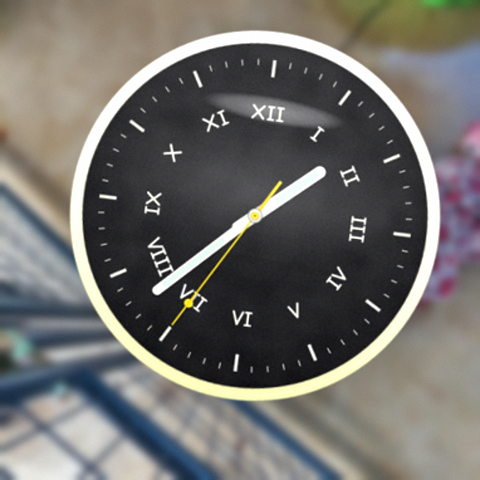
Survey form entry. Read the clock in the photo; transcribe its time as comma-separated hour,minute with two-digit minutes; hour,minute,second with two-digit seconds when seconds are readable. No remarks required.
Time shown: 1,37,35
